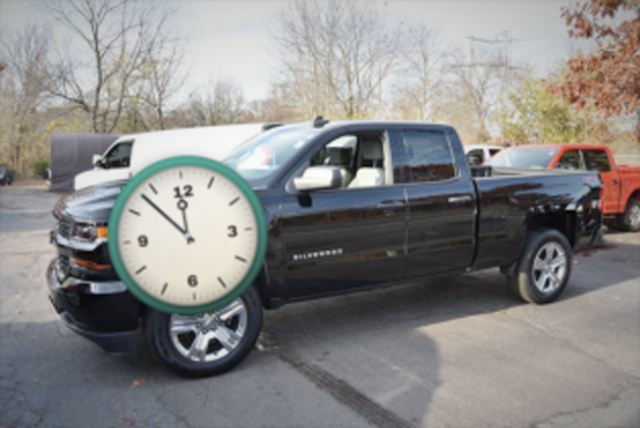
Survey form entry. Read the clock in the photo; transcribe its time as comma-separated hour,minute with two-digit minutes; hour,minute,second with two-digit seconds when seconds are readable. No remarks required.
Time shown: 11,53
